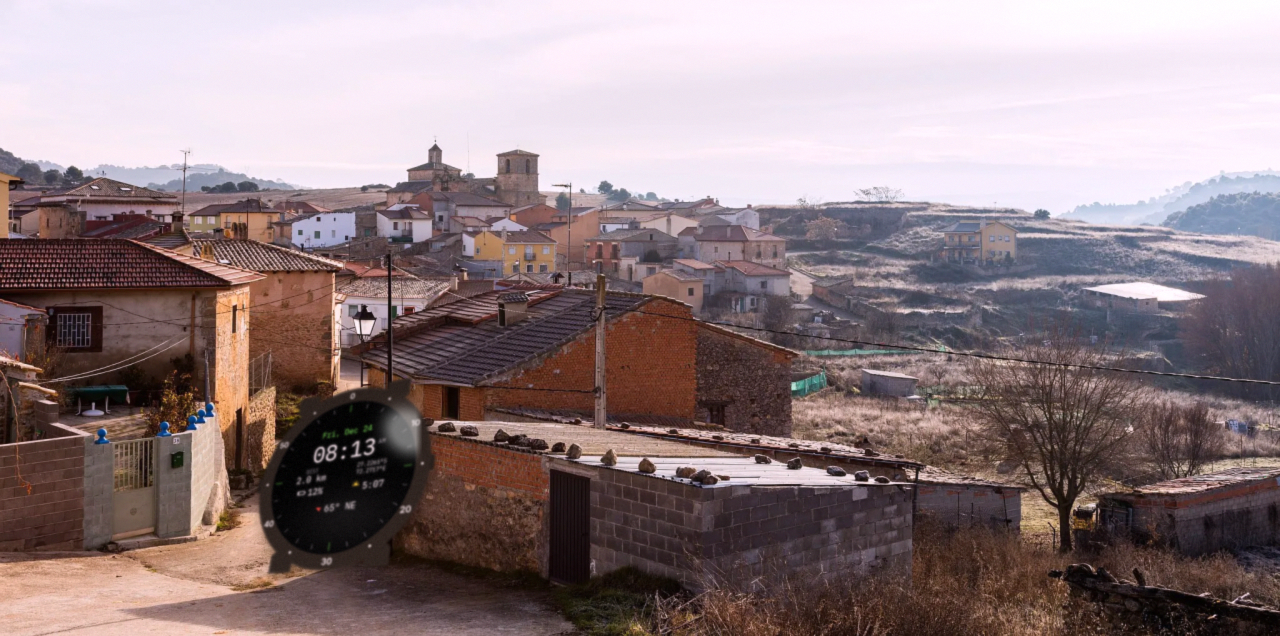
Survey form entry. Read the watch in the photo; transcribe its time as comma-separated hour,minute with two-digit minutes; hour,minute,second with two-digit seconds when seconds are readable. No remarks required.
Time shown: 8,13
